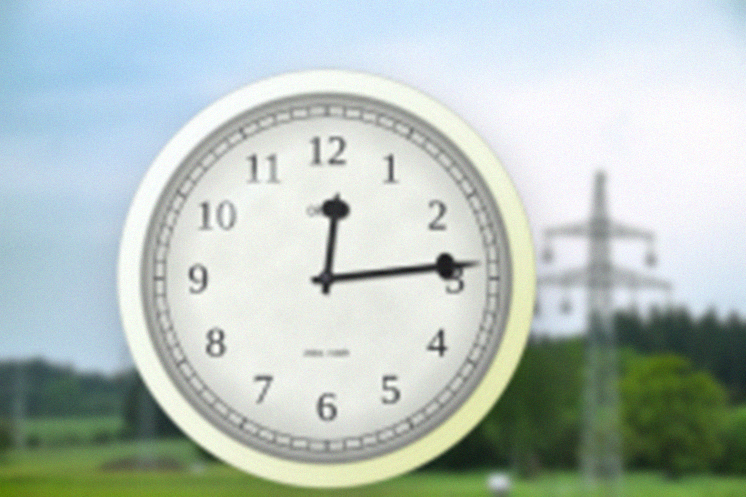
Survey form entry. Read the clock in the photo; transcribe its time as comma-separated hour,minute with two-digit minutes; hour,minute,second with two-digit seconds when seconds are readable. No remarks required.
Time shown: 12,14
